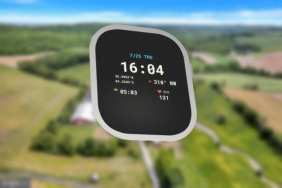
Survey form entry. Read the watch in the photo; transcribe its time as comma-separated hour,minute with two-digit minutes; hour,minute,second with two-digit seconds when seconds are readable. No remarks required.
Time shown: 16,04
